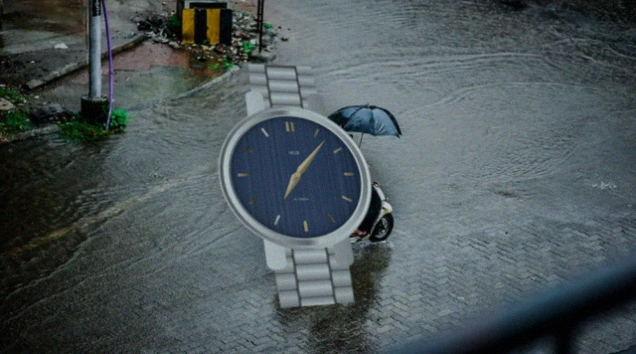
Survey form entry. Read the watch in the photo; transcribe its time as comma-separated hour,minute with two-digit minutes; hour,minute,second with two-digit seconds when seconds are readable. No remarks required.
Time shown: 7,07
